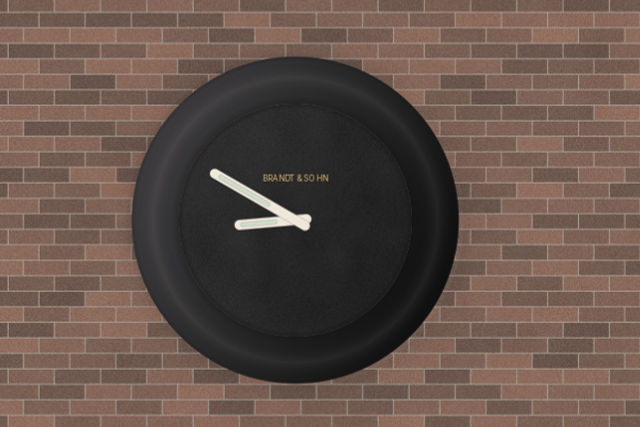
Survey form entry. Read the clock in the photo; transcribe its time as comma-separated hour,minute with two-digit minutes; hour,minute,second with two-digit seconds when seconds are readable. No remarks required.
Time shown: 8,50
